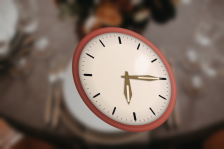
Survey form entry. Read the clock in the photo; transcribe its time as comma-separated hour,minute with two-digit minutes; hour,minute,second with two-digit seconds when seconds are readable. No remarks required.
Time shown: 6,15
